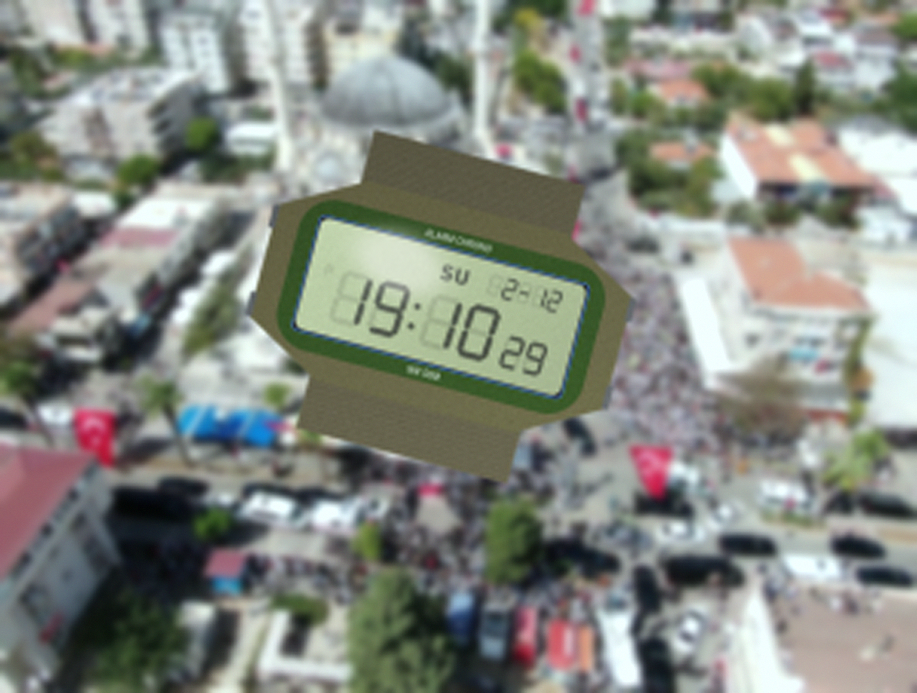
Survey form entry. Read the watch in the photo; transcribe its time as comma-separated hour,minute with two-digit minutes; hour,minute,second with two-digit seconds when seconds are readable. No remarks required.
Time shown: 19,10,29
